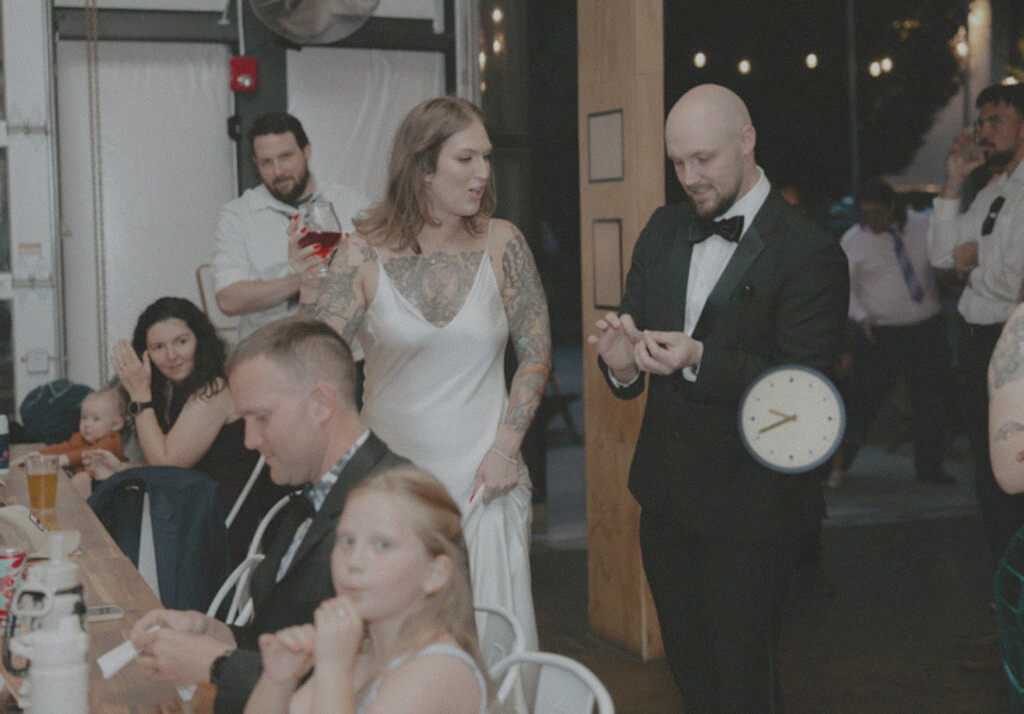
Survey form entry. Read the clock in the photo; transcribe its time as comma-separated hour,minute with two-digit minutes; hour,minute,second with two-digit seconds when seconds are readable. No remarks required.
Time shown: 9,41
